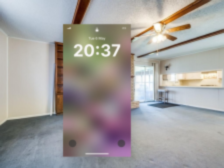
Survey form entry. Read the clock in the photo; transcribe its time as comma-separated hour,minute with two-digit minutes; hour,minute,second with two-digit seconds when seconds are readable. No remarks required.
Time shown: 20,37
